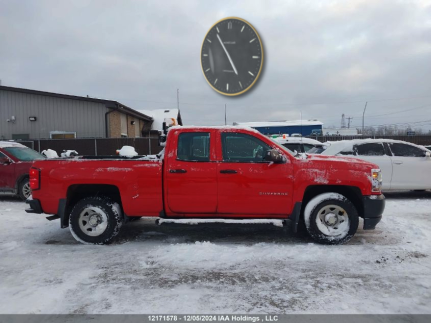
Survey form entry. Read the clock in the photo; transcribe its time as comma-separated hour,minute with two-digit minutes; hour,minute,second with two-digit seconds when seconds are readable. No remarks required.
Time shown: 4,54
